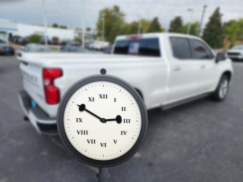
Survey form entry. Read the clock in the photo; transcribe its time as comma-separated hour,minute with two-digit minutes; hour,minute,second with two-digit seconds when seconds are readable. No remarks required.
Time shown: 2,50
